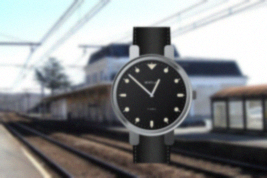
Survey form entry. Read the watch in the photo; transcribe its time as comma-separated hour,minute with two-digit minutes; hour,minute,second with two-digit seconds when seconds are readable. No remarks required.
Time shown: 12,52
